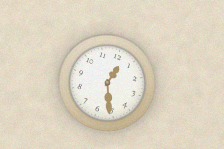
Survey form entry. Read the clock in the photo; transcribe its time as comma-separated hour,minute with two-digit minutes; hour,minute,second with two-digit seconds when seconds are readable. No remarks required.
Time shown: 12,26
